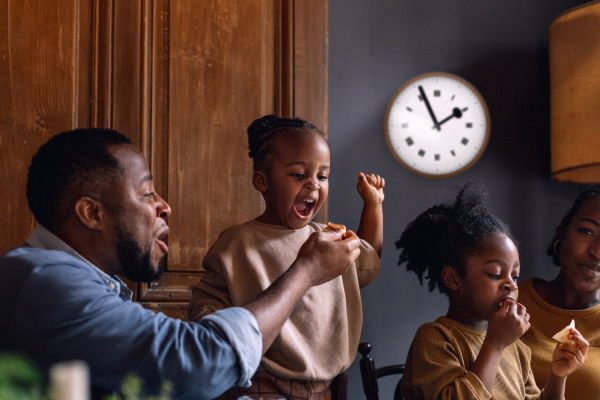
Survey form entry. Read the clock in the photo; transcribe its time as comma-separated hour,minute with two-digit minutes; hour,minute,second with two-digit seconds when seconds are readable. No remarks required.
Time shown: 1,56
